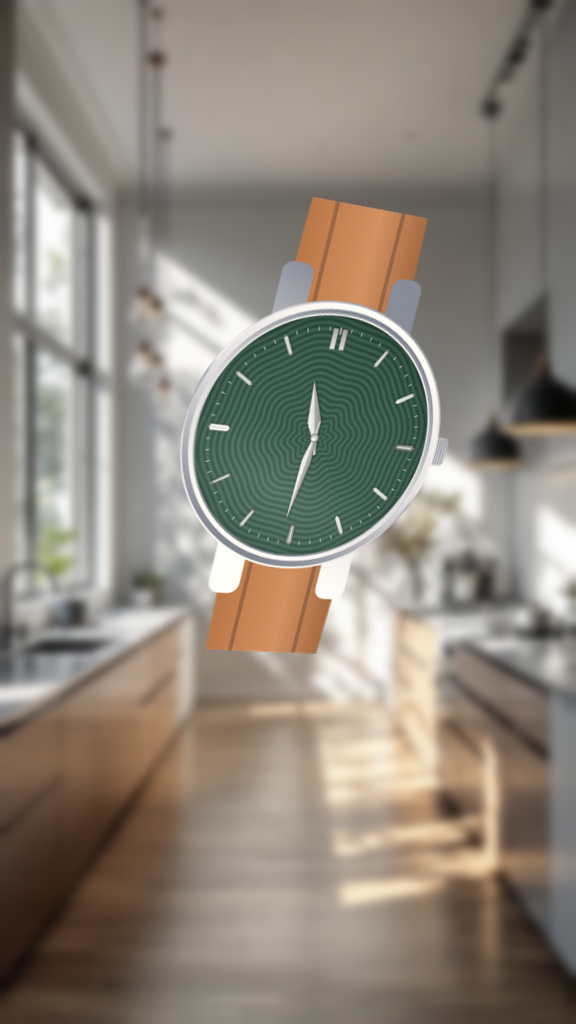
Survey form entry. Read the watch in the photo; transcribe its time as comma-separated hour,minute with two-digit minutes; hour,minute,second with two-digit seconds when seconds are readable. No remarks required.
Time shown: 11,31
